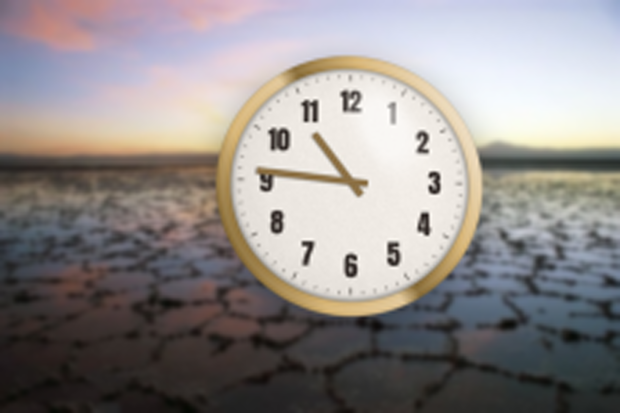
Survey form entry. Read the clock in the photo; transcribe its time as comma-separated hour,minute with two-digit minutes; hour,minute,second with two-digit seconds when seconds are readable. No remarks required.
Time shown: 10,46
